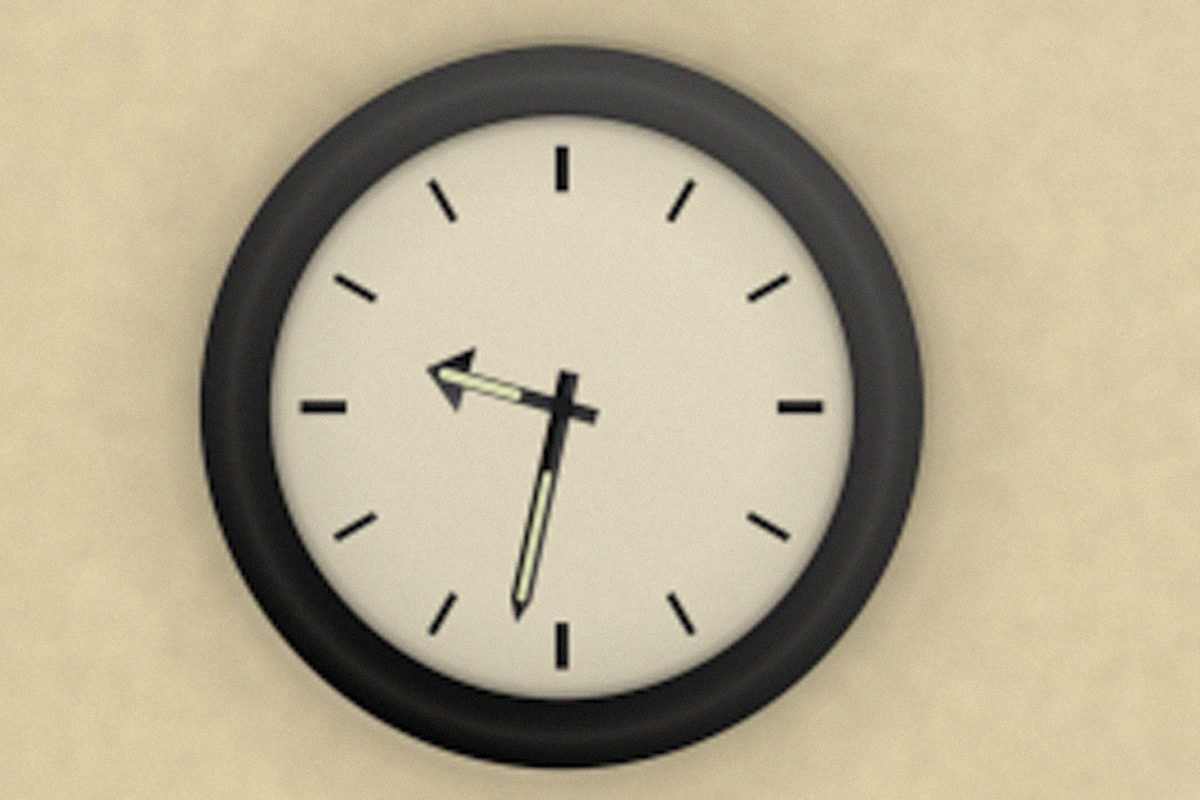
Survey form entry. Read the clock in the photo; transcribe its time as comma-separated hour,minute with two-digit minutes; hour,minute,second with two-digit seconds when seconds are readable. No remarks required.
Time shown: 9,32
